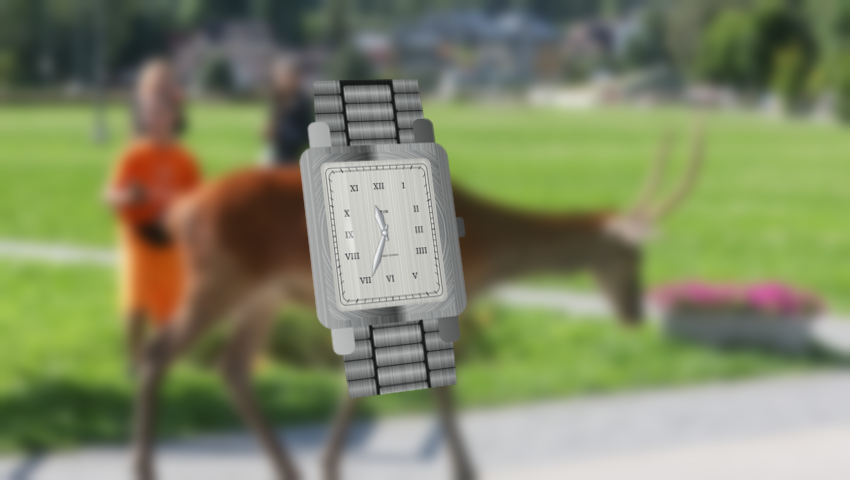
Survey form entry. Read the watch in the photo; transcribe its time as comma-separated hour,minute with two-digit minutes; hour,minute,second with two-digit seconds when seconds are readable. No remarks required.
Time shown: 11,34
